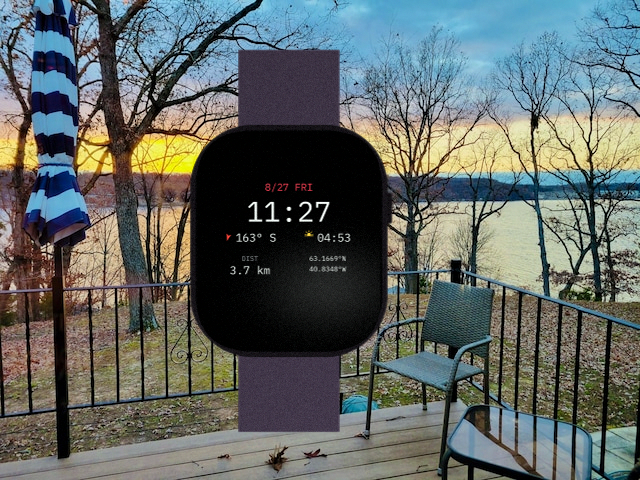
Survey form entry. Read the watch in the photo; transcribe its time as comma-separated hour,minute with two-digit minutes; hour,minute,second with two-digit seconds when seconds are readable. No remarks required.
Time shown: 11,27
